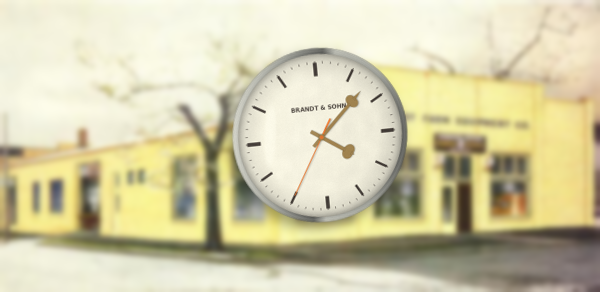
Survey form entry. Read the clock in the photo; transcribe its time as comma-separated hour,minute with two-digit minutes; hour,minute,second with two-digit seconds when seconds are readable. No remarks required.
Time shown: 4,07,35
